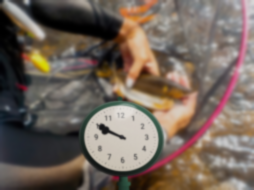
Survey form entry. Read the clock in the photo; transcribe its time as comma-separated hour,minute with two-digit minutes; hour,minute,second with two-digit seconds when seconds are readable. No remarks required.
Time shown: 9,50
